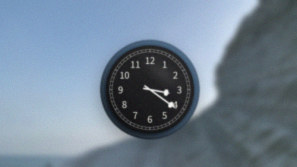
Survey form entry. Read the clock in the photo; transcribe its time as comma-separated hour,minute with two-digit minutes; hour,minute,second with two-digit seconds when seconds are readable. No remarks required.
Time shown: 3,21
